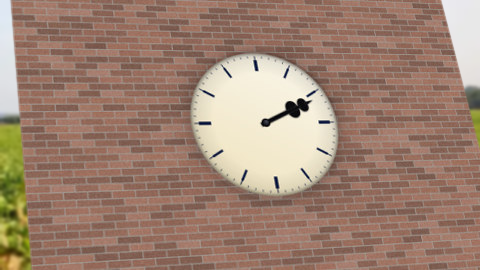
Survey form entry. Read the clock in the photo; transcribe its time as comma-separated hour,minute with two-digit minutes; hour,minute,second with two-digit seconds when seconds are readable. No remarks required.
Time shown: 2,11
